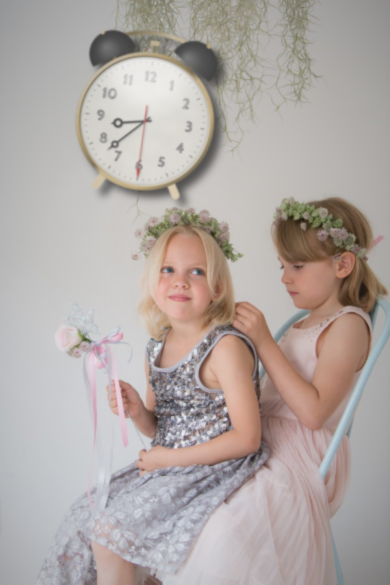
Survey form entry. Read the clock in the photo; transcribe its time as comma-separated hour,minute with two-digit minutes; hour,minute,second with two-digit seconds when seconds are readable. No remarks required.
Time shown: 8,37,30
